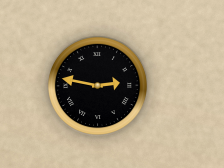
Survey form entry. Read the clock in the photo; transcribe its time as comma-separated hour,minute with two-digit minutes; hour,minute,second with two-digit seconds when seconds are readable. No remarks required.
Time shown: 2,47
